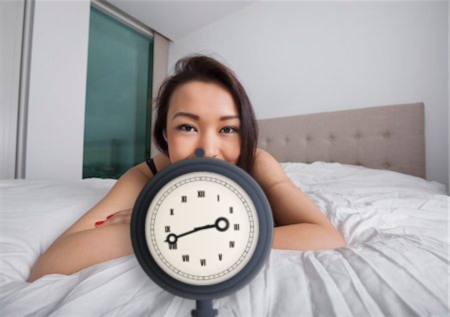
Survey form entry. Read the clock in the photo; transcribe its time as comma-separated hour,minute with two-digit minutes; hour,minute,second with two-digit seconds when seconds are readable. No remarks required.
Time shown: 2,42
